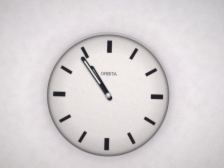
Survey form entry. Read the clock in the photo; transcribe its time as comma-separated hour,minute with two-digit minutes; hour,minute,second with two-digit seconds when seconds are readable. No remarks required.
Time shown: 10,54
